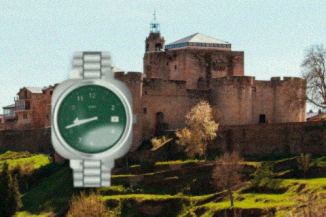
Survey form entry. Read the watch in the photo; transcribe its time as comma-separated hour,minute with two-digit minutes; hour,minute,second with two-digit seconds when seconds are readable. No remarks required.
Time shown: 8,42
